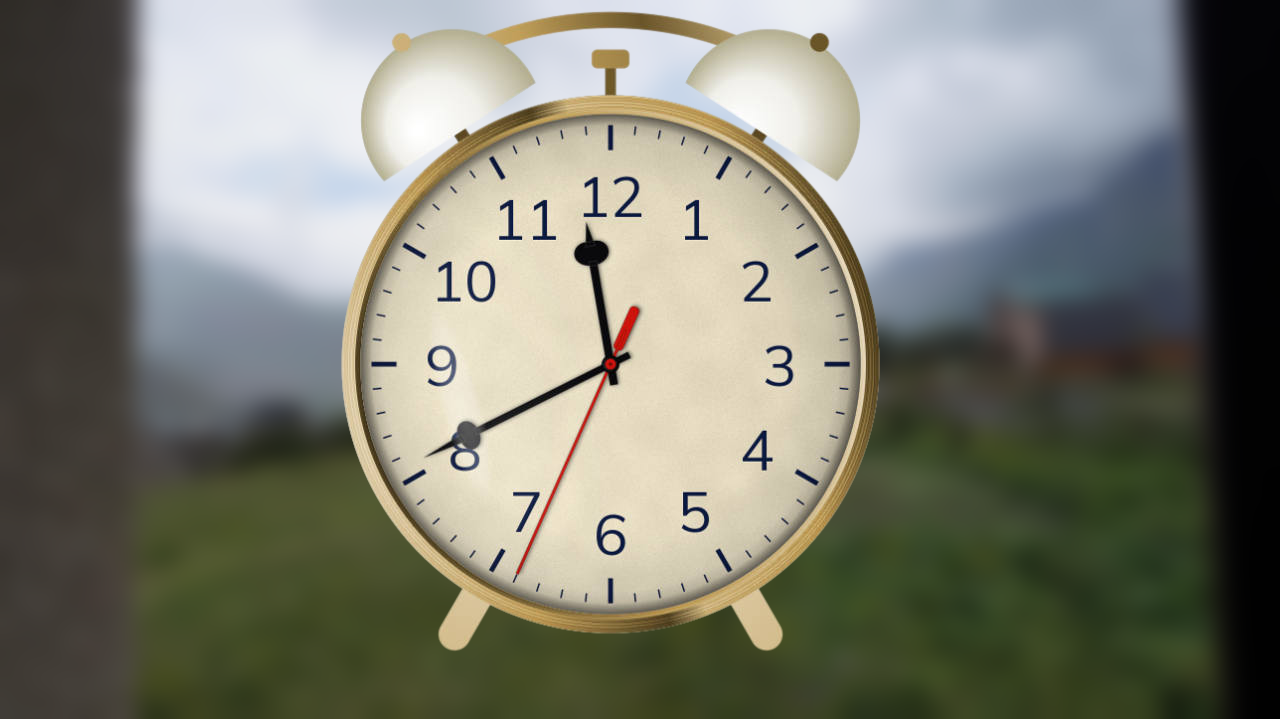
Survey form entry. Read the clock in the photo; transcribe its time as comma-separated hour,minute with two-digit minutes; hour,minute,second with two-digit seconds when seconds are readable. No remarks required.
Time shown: 11,40,34
